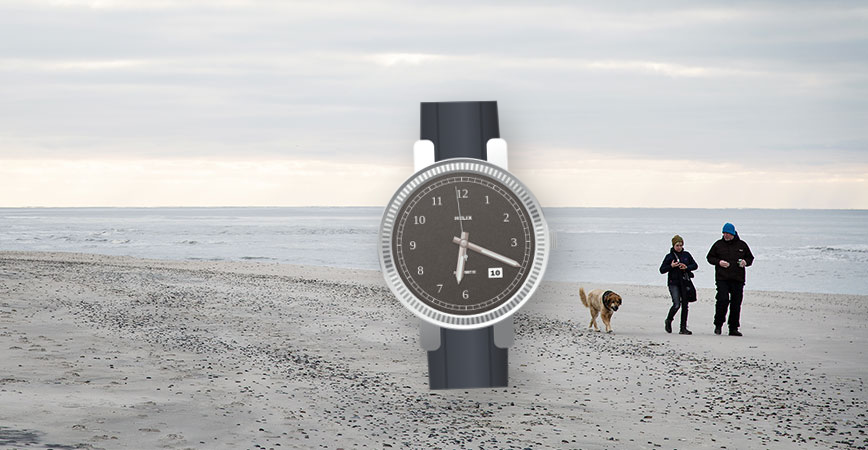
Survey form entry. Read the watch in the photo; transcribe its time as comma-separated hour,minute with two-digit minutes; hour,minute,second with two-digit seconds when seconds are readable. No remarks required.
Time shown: 6,18,59
